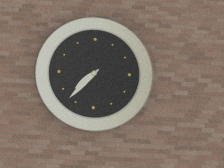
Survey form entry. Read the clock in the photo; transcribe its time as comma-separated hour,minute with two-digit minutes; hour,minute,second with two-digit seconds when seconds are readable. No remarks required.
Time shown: 7,37
